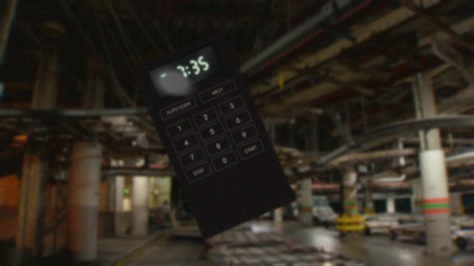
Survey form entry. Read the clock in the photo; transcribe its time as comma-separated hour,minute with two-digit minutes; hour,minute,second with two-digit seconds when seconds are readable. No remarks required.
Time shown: 7,35
